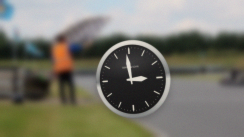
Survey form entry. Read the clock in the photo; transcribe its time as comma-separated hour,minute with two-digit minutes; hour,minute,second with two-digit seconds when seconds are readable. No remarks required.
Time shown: 2,59
